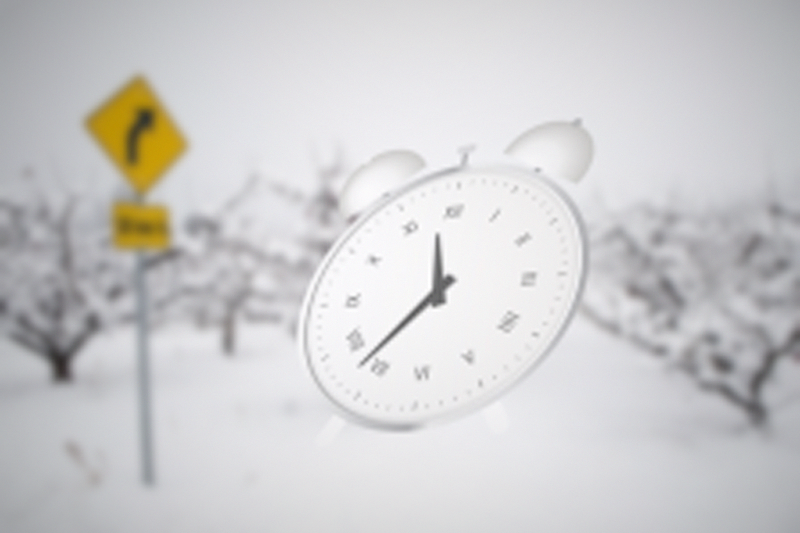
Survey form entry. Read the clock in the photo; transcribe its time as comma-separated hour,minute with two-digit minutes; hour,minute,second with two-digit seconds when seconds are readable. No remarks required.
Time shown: 11,37
